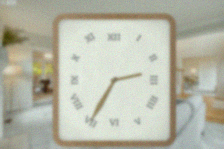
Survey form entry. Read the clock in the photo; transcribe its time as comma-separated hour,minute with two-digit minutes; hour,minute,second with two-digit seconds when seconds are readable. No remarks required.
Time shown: 2,35
